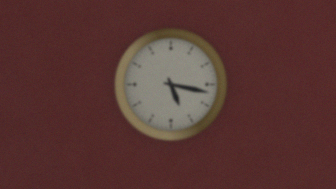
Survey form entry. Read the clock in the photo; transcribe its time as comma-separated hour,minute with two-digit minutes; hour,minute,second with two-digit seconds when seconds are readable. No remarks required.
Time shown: 5,17
